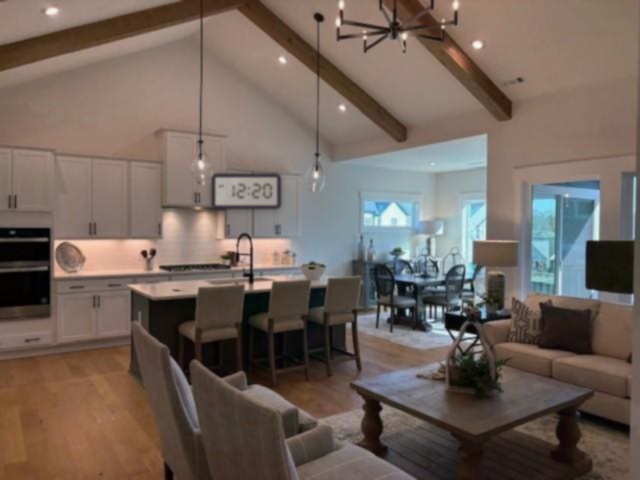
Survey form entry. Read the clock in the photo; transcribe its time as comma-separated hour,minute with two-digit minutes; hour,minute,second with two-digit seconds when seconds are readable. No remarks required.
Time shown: 12,20
